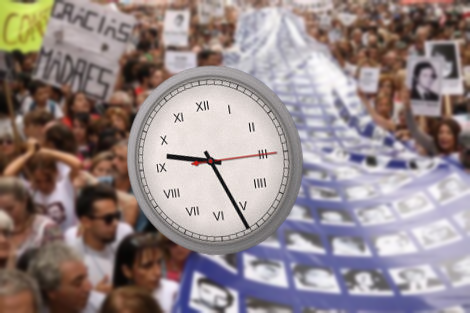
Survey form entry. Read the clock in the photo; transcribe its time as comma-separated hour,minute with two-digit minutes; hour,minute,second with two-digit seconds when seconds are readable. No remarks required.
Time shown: 9,26,15
